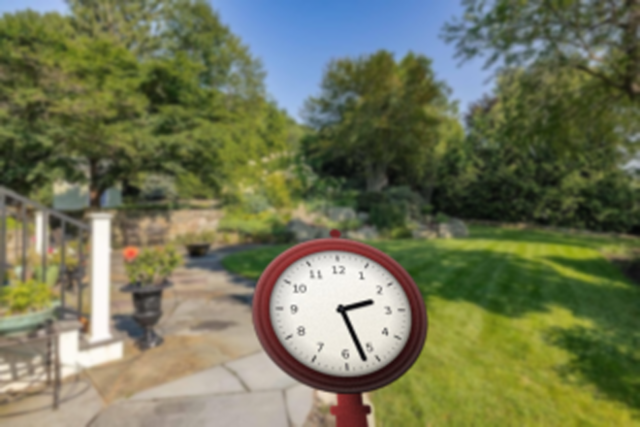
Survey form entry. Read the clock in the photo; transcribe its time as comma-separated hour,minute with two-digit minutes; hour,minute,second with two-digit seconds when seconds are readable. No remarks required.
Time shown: 2,27
